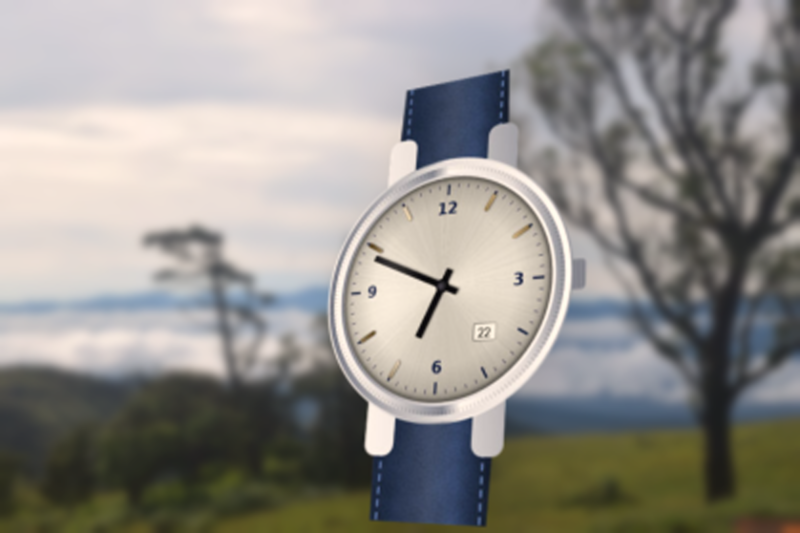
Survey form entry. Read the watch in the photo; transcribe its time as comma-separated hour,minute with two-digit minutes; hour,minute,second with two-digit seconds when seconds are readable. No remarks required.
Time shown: 6,49
